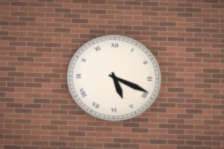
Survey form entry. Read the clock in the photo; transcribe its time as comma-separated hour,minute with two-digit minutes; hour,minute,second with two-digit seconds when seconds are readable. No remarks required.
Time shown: 5,19
